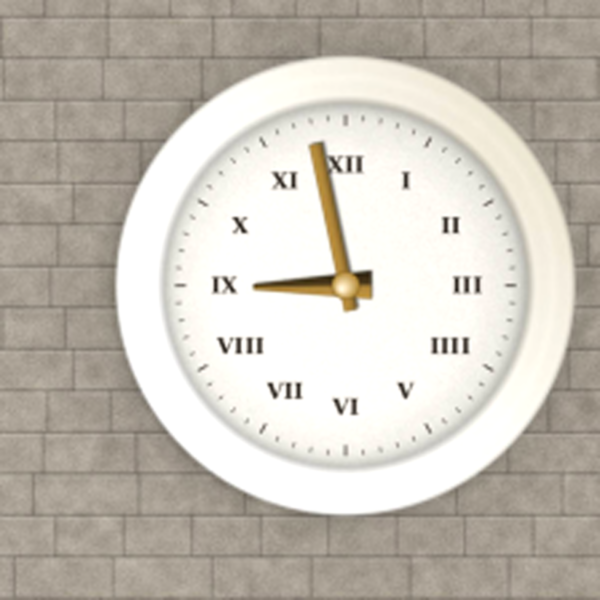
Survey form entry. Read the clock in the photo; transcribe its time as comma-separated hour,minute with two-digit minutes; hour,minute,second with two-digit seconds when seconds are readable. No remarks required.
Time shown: 8,58
